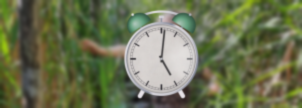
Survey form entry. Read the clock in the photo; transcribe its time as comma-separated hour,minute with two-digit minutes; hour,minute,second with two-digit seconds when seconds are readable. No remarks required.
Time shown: 5,01
